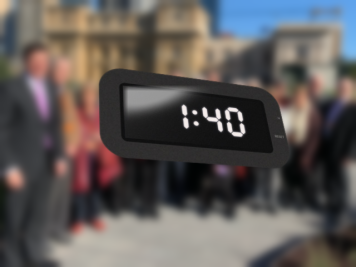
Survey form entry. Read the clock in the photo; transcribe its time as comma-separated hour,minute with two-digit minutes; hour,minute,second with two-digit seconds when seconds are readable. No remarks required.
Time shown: 1,40
